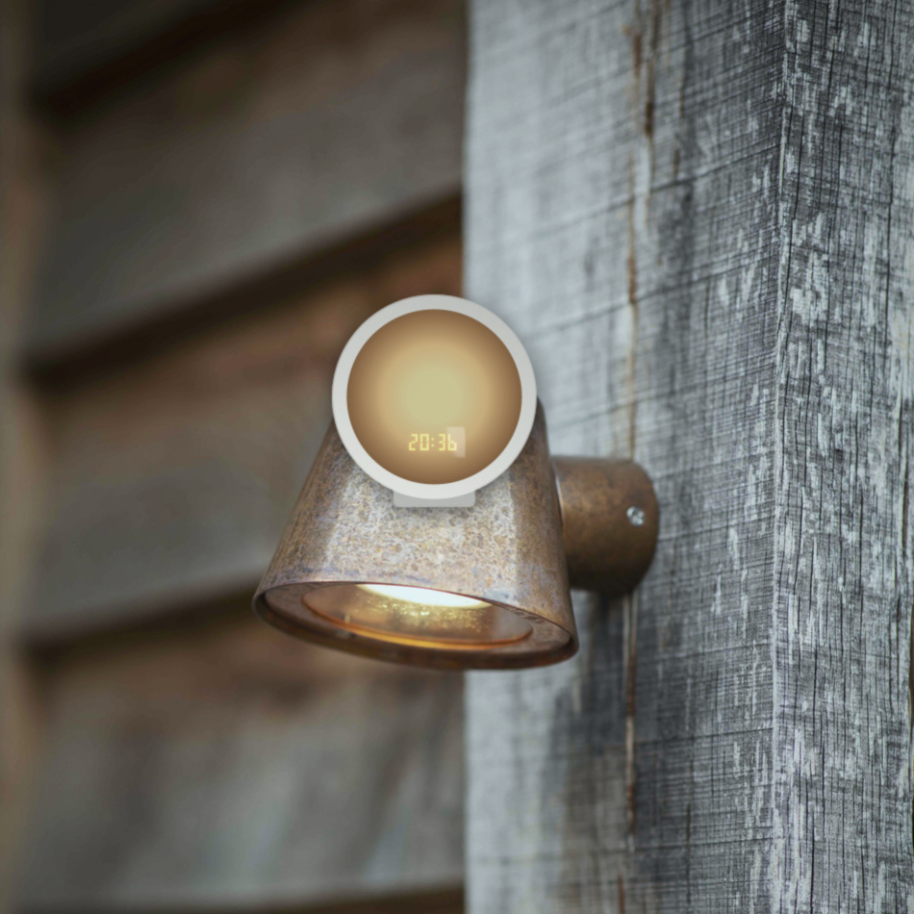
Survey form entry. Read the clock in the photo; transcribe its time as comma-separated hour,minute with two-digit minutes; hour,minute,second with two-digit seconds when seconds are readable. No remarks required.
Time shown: 20,36
